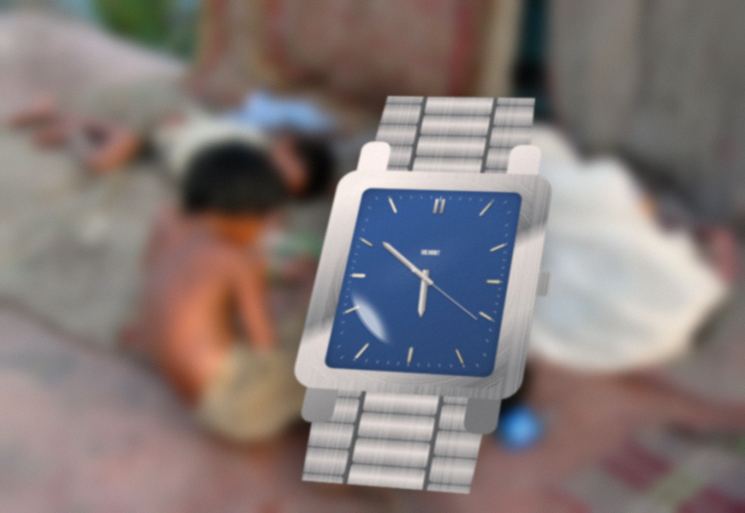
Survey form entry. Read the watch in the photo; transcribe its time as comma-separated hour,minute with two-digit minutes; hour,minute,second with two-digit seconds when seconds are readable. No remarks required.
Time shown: 5,51,21
